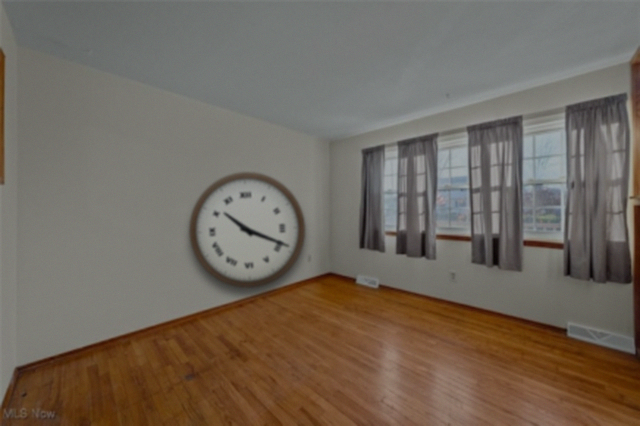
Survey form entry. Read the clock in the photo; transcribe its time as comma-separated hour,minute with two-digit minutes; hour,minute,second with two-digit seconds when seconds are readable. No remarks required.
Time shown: 10,19
